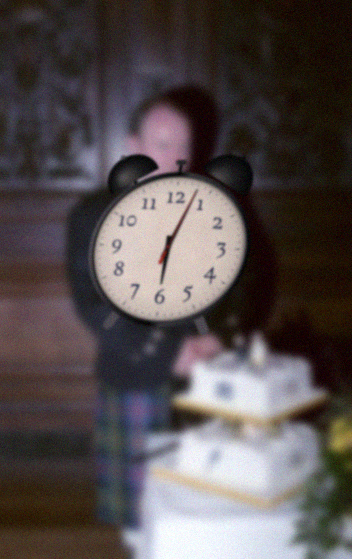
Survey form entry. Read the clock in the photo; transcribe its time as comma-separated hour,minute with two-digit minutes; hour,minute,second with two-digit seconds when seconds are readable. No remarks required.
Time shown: 6,03,03
